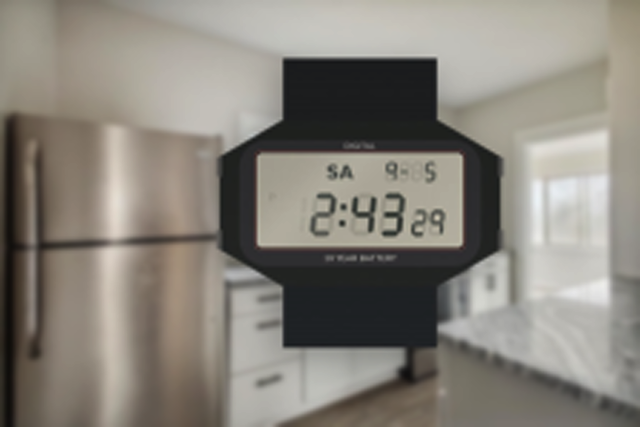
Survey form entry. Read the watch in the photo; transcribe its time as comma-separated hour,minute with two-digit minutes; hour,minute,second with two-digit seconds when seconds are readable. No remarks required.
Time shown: 2,43,29
